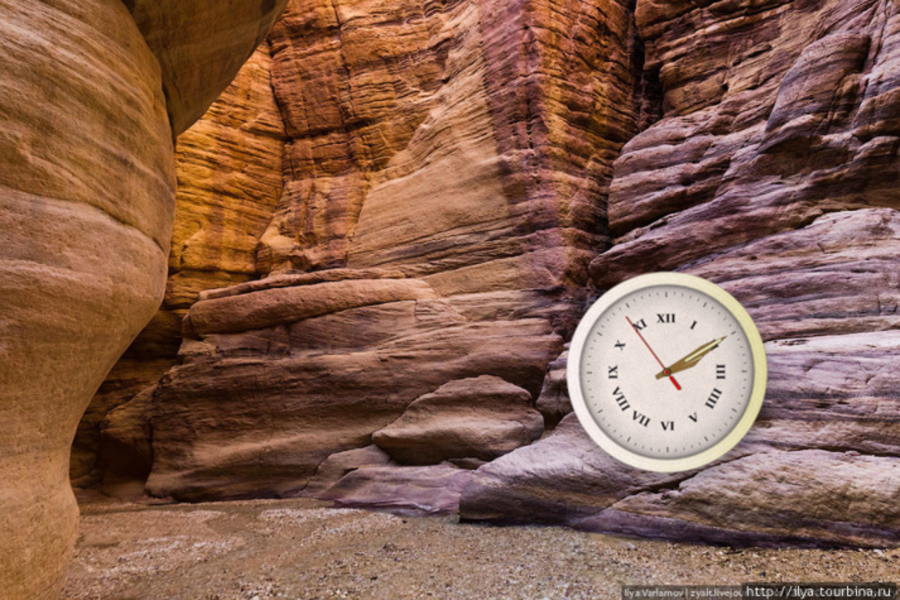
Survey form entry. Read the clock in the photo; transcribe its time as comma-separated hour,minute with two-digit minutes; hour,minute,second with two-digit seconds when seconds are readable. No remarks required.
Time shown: 2,09,54
